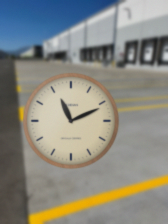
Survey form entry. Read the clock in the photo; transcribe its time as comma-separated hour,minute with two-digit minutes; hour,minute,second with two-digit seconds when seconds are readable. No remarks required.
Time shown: 11,11
